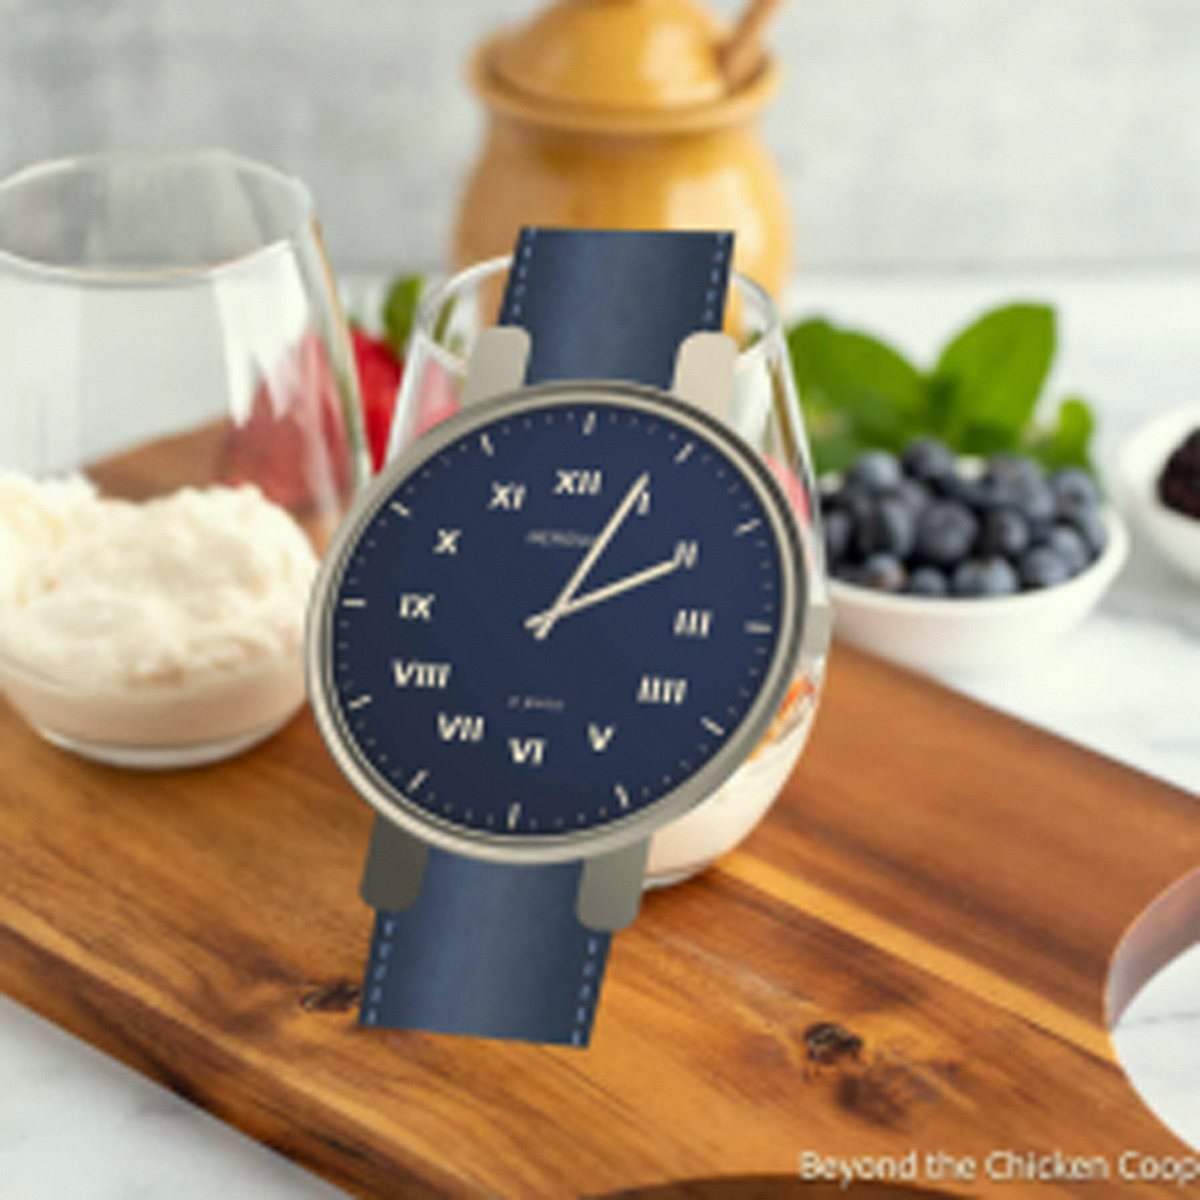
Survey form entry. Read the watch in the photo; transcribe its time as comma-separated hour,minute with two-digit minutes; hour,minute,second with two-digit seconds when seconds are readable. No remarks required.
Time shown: 2,04
